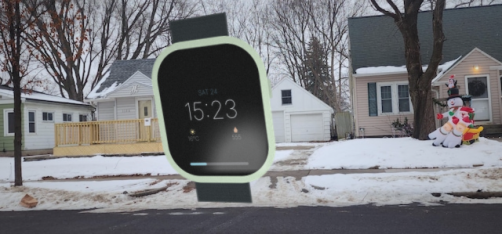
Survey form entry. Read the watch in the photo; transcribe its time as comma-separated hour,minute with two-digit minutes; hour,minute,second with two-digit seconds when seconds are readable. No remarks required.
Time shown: 15,23
